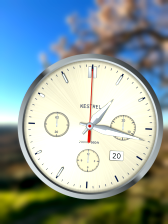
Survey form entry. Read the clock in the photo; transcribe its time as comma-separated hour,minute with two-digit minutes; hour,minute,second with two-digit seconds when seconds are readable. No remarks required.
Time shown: 1,17
